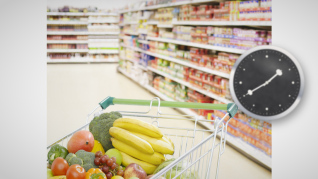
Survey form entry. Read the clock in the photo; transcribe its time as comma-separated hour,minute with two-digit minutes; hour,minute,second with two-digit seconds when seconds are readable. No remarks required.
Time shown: 1,40
